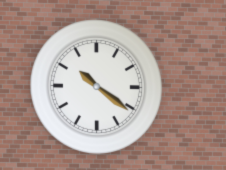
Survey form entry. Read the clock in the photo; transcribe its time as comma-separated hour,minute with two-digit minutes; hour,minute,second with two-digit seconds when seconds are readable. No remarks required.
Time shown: 10,21
